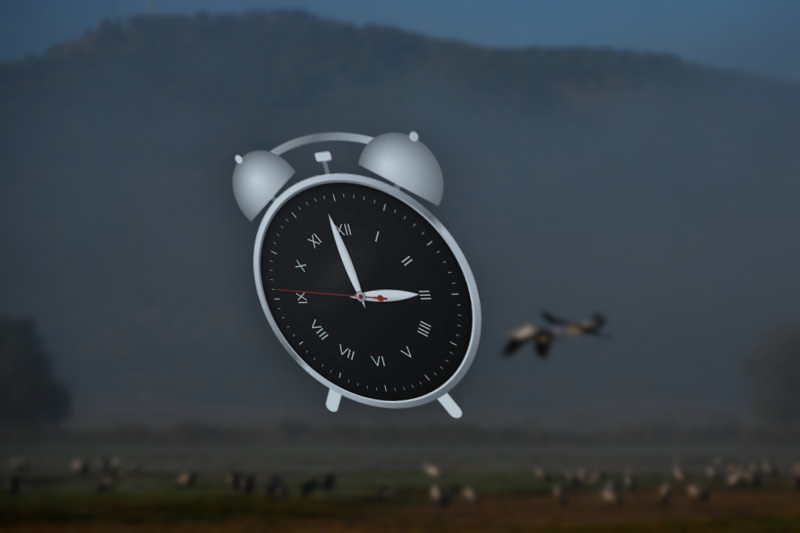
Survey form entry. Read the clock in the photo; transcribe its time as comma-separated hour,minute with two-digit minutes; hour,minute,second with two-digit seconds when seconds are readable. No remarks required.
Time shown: 2,58,46
